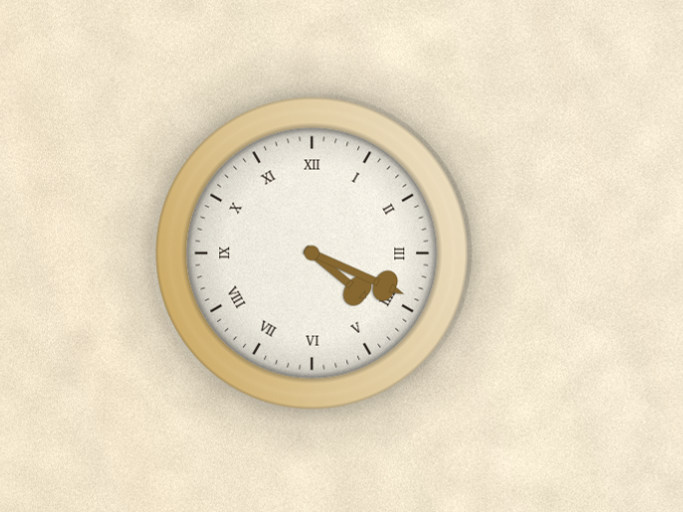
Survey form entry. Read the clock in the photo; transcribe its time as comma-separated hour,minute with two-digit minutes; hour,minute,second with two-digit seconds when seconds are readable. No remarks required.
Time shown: 4,19
